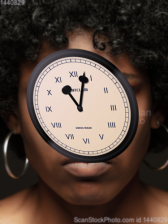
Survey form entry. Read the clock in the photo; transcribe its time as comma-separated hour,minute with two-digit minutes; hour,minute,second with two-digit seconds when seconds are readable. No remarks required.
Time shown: 11,03
